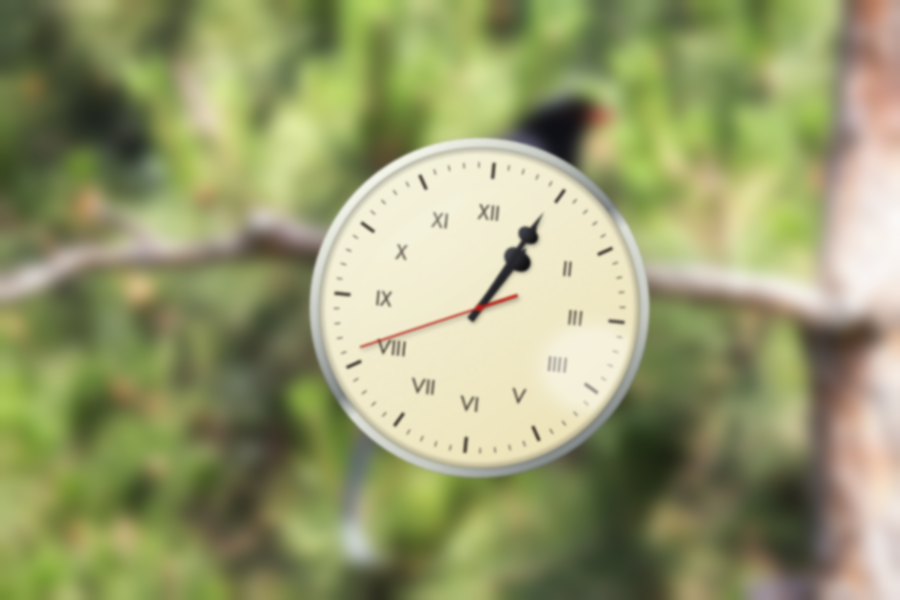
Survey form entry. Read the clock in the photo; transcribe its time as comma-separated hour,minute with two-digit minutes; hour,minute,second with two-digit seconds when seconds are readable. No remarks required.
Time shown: 1,04,41
